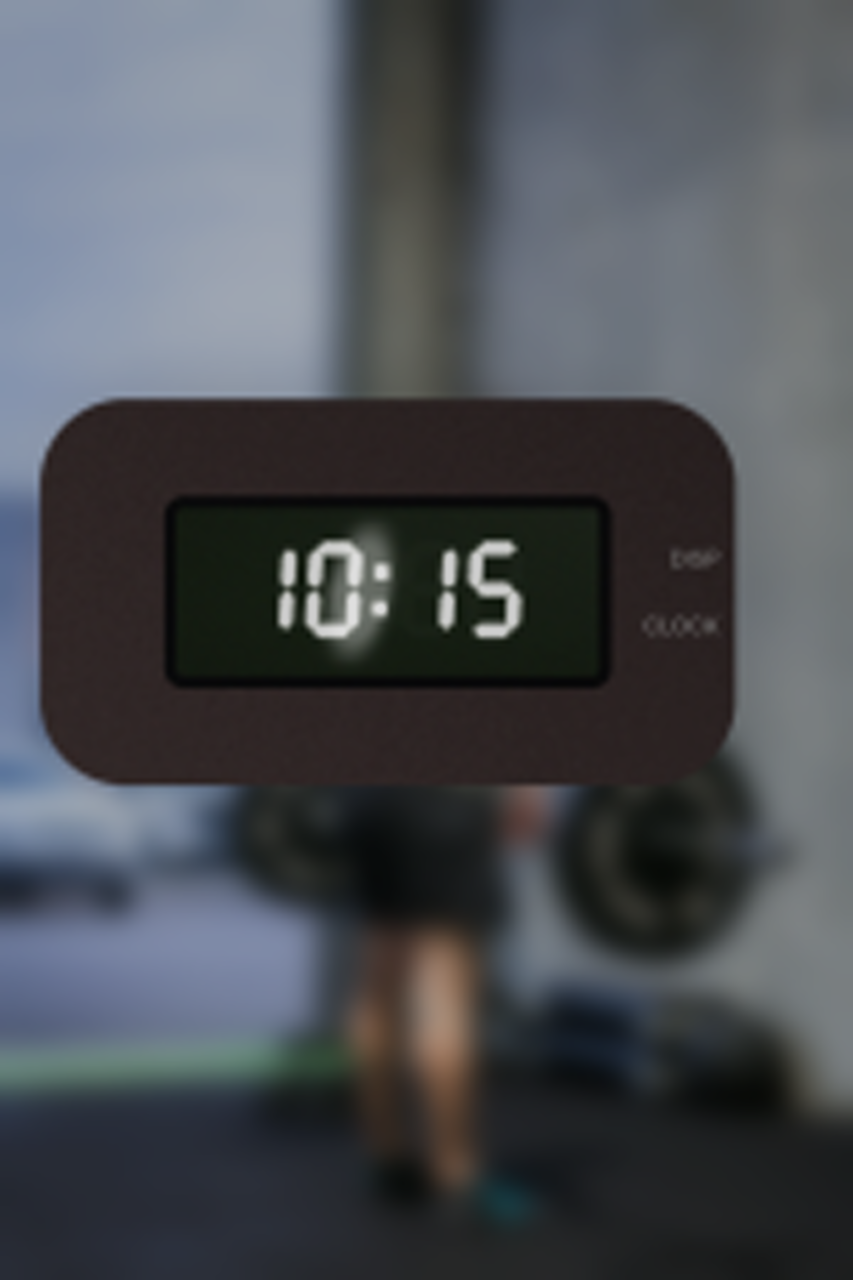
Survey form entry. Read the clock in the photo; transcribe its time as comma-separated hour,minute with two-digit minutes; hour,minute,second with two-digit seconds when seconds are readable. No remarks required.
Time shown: 10,15
